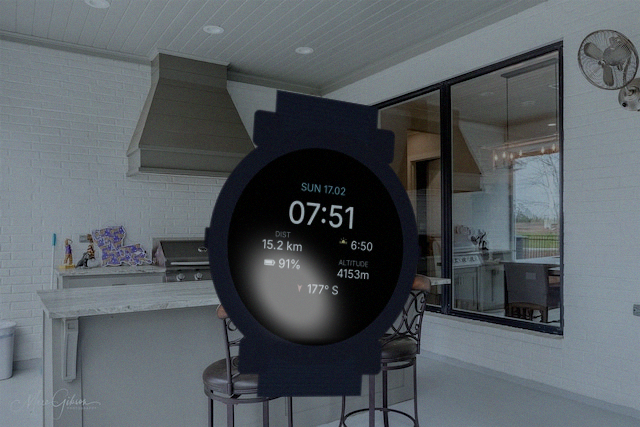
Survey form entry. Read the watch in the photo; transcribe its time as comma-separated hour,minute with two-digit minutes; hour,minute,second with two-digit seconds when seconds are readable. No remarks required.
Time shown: 7,51
